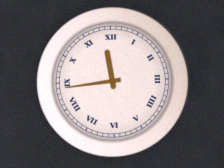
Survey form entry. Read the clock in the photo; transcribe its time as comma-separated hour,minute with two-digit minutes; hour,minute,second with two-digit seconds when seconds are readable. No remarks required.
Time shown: 11,44
